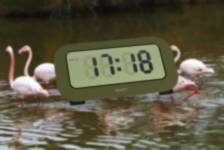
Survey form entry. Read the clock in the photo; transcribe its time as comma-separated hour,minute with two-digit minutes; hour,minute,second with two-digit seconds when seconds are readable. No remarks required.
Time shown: 17,18
